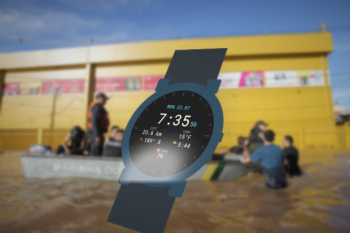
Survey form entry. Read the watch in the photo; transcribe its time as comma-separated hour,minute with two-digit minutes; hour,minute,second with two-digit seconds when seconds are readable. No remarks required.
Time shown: 7,35
